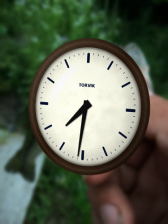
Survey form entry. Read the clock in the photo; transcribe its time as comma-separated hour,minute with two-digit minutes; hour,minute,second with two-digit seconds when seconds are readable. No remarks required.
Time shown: 7,31
